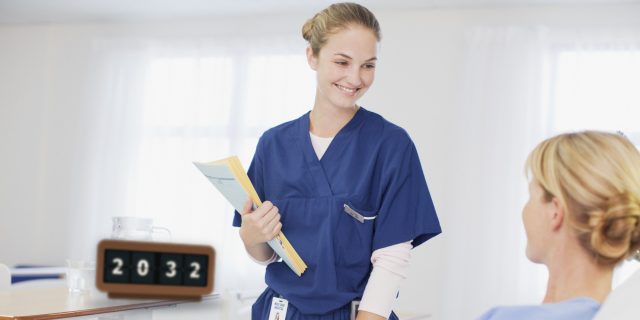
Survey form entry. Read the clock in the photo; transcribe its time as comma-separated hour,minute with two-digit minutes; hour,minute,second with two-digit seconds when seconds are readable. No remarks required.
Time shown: 20,32
